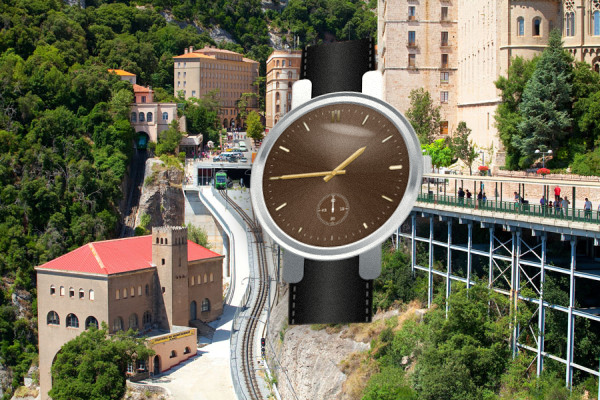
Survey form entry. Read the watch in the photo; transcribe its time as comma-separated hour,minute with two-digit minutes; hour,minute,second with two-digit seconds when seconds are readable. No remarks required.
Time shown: 1,45
